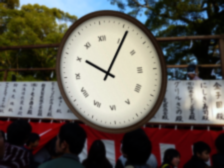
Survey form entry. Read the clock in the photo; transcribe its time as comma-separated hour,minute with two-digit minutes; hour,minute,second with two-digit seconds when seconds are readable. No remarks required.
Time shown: 10,06
